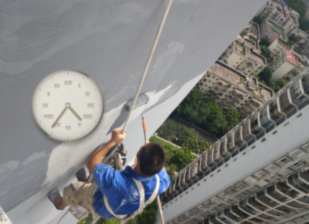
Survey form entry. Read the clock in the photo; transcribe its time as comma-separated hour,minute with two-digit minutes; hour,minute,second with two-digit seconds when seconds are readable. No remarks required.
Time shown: 4,36
